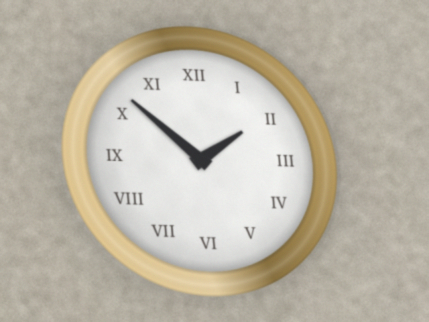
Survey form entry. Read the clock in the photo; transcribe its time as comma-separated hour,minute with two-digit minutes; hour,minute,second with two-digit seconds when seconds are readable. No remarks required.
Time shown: 1,52
